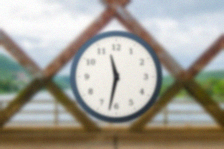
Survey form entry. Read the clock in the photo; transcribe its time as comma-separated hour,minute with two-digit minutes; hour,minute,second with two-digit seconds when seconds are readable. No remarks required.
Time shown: 11,32
